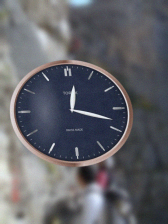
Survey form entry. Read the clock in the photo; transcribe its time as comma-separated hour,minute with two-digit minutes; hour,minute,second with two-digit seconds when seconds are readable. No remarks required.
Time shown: 12,18
